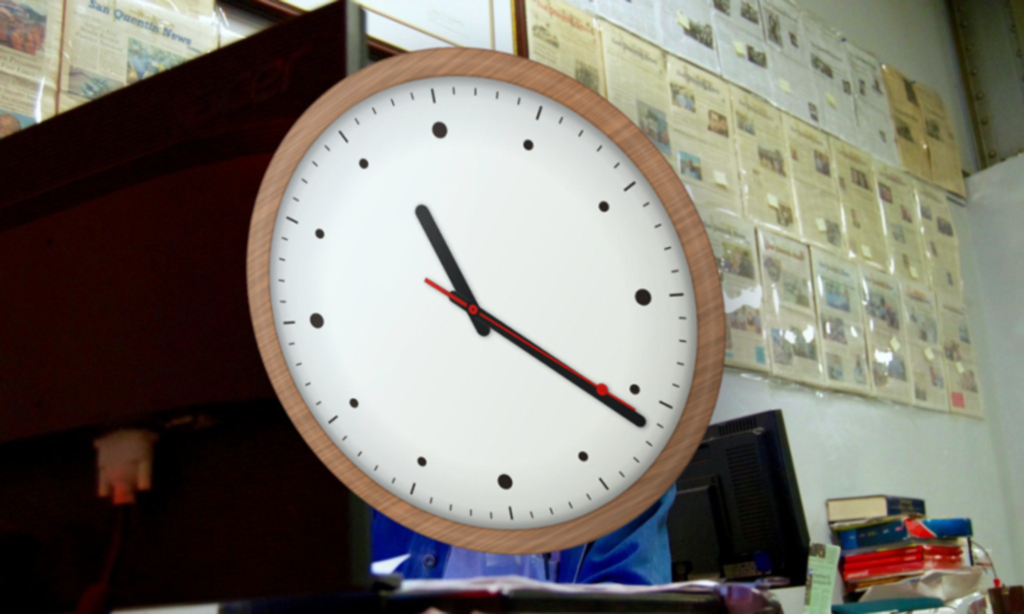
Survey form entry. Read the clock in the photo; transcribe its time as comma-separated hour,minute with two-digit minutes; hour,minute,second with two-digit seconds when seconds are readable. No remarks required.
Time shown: 11,21,21
